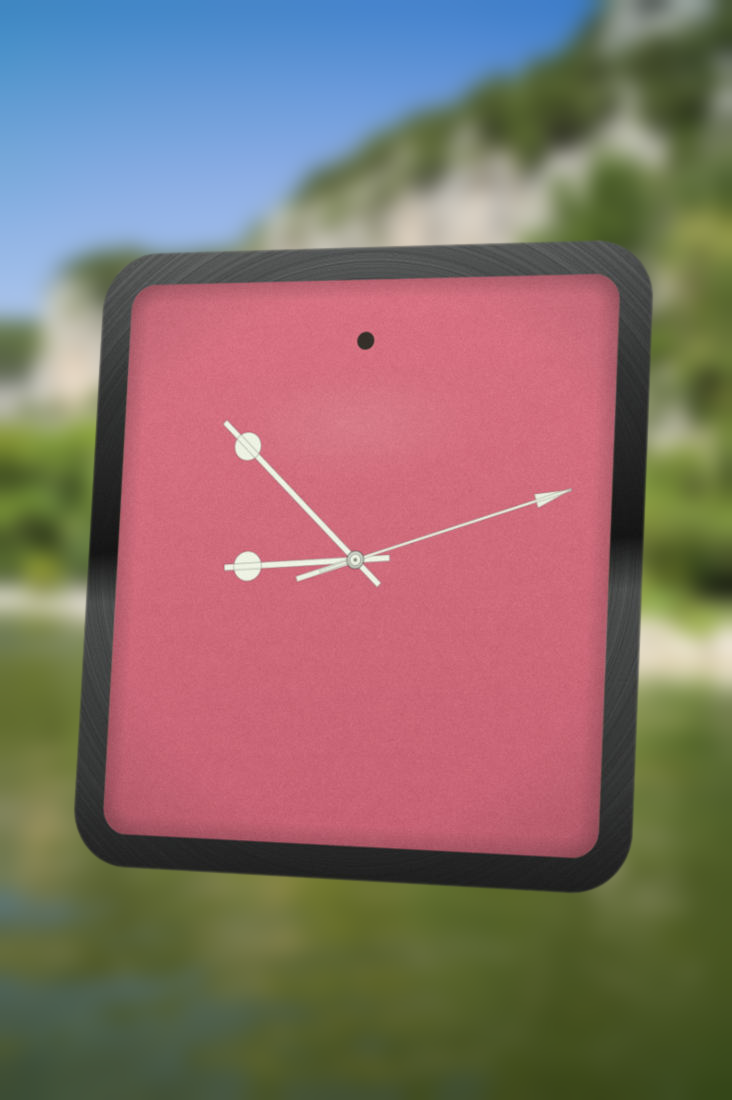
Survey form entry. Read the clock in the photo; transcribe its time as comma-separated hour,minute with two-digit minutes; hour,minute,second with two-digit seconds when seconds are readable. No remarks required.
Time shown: 8,52,12
